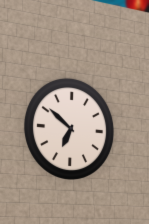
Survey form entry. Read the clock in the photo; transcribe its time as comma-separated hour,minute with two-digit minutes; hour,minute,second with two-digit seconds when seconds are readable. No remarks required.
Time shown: 6,51
